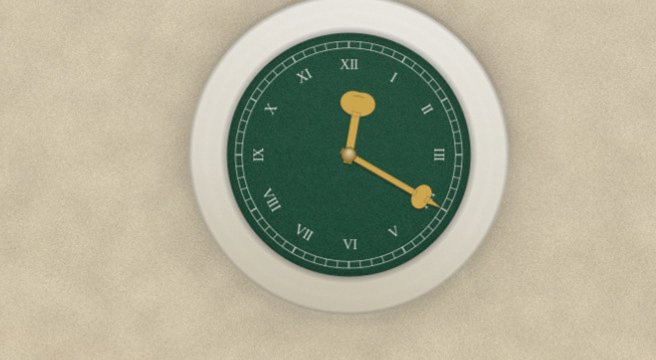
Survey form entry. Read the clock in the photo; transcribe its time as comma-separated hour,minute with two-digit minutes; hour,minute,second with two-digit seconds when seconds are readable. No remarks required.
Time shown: 12,20
